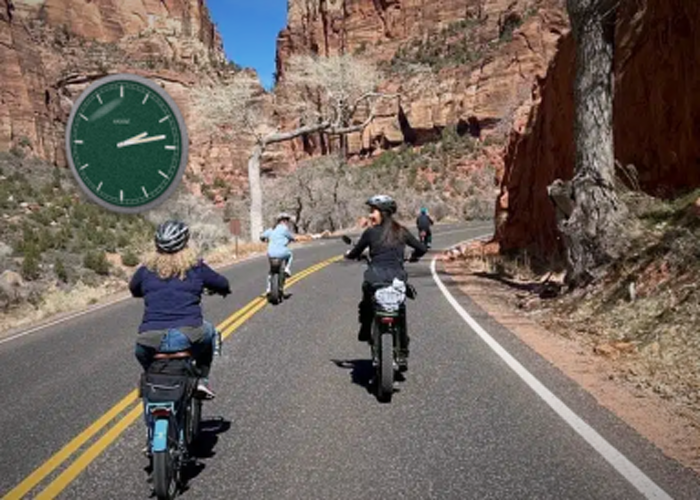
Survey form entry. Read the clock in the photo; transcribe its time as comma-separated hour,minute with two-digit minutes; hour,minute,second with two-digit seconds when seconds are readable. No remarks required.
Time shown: 2,13
